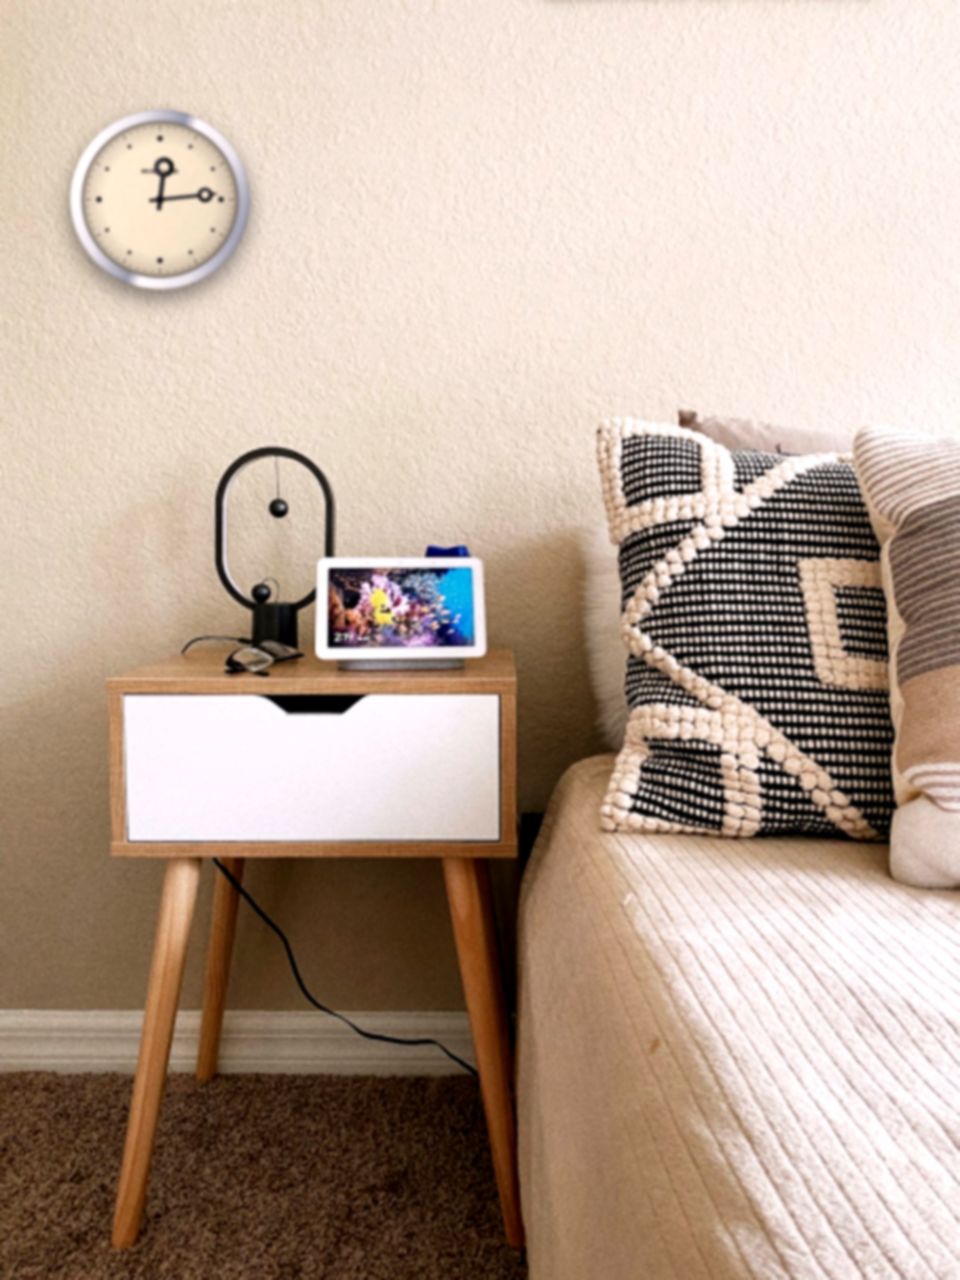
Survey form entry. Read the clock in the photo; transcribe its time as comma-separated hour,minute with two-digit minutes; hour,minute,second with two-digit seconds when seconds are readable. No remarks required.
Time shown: 12,14
